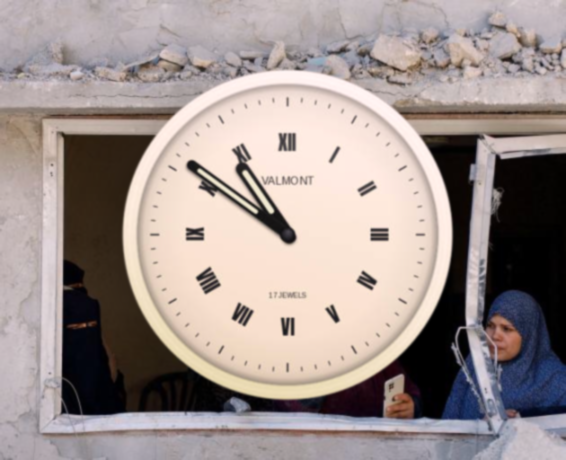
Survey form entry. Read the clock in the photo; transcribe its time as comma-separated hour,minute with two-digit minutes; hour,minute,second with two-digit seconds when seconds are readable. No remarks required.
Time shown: 10,51
